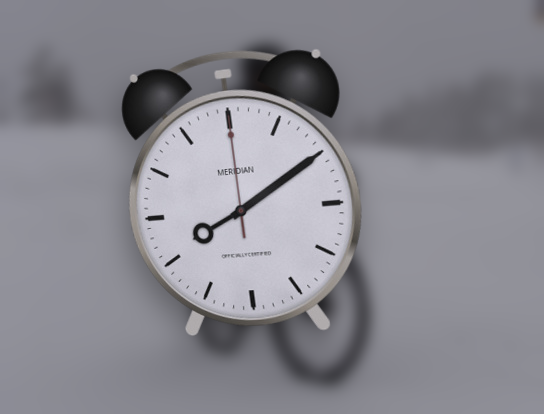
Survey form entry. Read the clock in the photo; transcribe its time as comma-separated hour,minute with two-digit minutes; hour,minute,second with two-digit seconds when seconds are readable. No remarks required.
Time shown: 8,10,00
